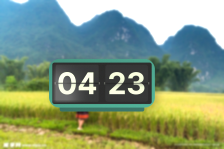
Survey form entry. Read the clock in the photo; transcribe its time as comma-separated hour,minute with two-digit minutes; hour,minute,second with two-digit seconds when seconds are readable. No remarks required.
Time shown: 4,23
